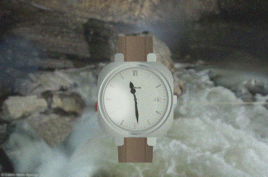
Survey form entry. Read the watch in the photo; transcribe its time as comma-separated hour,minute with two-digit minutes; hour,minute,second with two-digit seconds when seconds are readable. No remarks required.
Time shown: 11,29
